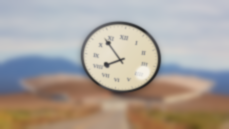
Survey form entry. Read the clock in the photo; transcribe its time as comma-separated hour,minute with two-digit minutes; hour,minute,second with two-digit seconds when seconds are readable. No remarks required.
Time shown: 7,53
